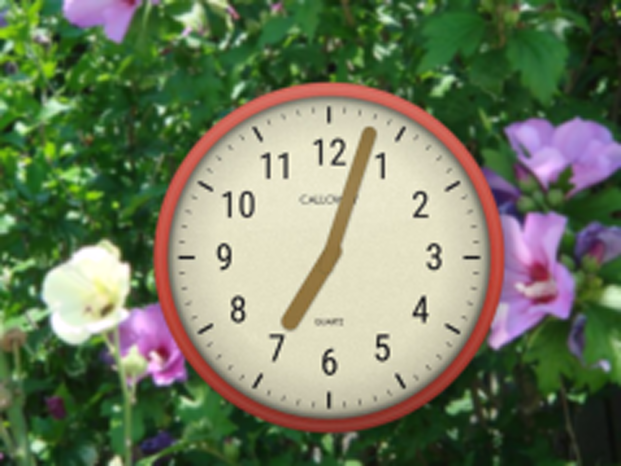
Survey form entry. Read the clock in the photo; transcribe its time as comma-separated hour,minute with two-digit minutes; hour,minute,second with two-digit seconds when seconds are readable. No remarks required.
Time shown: 7,03
